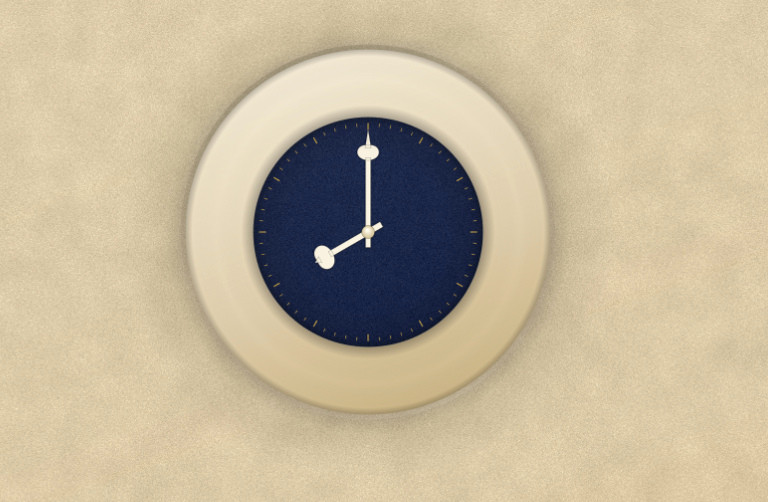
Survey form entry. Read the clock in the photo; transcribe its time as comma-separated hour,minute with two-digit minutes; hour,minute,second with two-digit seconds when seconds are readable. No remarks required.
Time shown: 8,00
